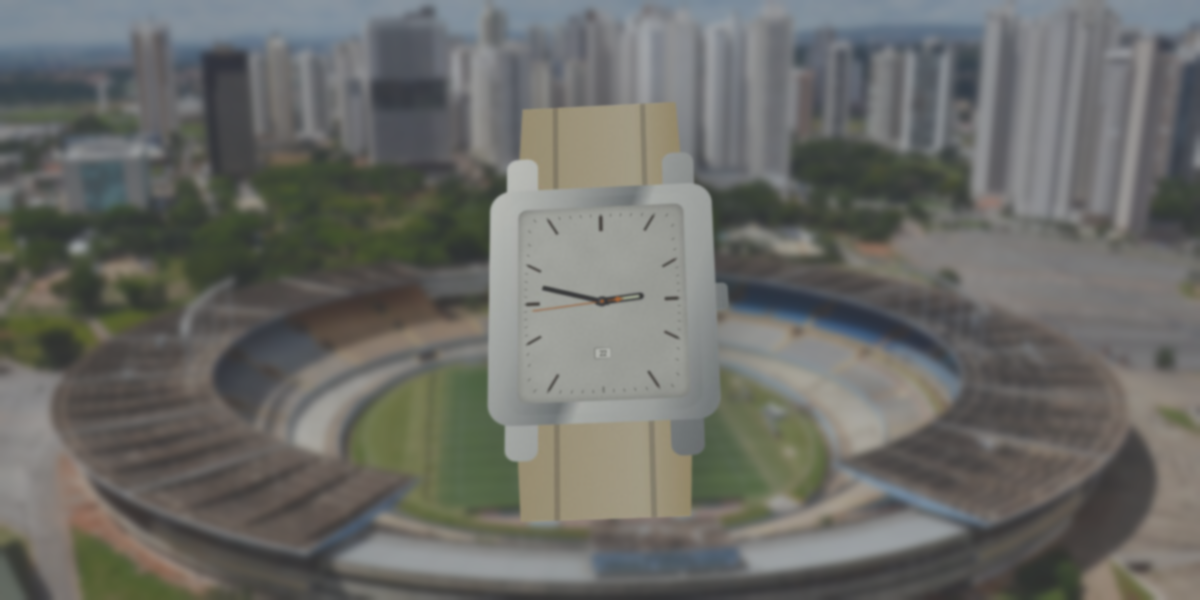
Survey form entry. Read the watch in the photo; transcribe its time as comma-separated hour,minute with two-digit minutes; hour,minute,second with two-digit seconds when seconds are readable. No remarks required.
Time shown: 2,47,44
